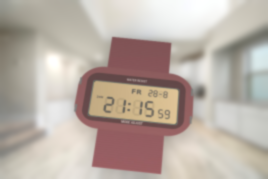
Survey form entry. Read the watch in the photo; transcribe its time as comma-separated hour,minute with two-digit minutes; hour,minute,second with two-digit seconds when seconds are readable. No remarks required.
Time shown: 21,15
